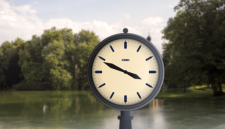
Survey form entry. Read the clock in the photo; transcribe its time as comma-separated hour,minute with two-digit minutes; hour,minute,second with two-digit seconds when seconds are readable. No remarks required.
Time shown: 3,49
